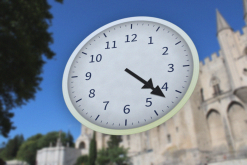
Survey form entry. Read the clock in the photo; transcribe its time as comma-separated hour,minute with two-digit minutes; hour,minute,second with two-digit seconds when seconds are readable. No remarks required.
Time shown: 4,22
